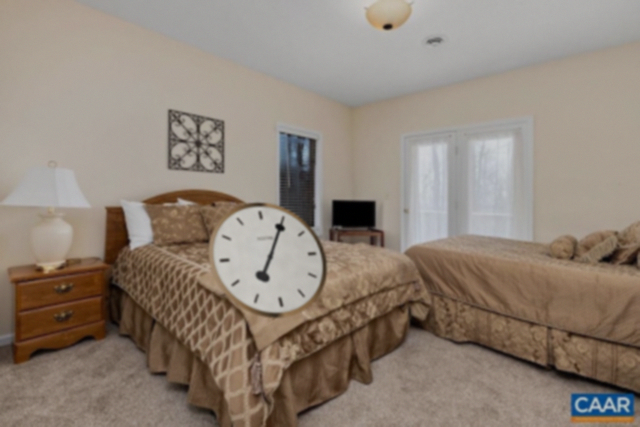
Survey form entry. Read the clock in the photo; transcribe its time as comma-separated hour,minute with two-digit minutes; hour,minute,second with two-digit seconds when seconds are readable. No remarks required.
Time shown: 7,05
